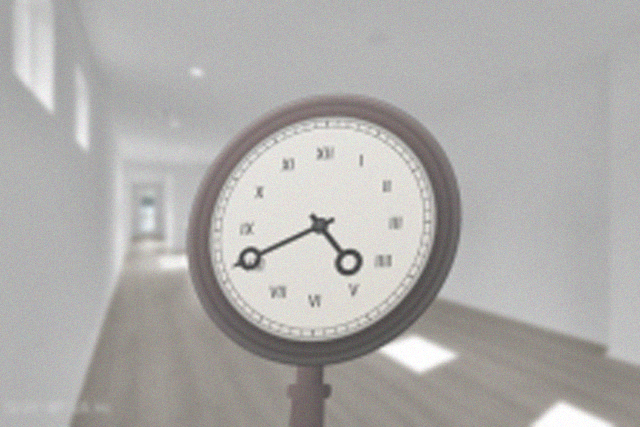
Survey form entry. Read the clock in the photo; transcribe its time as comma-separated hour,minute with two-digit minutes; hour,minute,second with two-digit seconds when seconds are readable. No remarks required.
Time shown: 4,41
